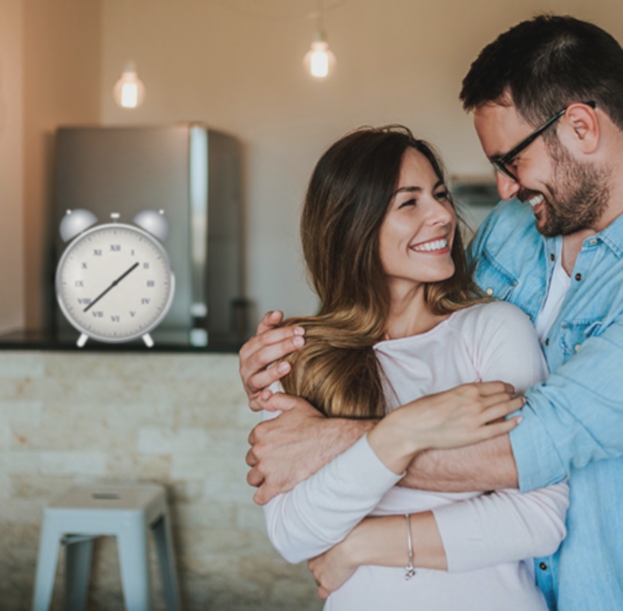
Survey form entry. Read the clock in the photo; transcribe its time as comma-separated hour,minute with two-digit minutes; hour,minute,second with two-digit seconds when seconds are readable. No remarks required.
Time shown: 1,38
